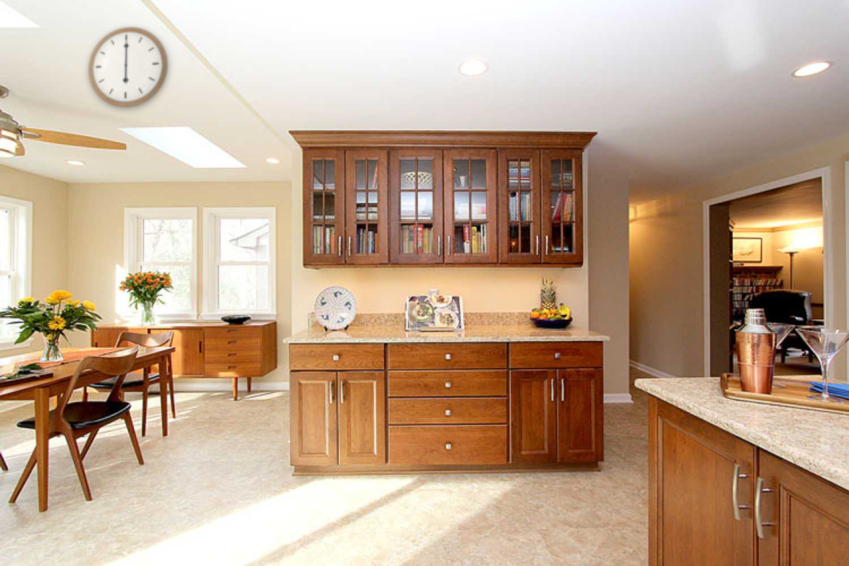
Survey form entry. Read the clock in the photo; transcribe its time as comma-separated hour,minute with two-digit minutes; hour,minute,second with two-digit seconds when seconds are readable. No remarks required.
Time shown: 6,00
